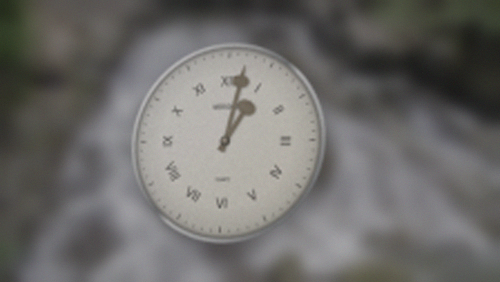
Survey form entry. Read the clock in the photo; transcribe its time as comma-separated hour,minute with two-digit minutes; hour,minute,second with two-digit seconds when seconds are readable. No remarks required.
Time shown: 1,02
